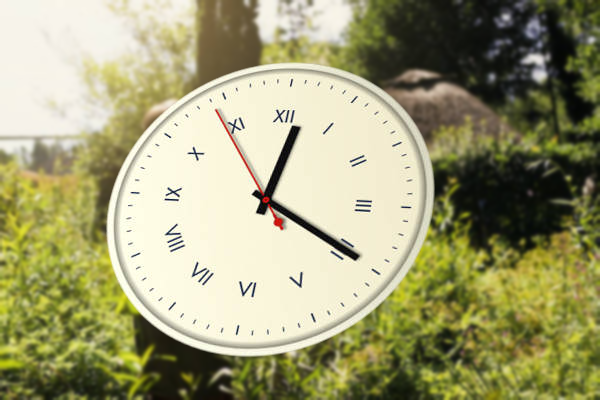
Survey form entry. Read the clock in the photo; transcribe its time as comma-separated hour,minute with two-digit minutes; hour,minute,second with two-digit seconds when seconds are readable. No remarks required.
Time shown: 12,19,54
